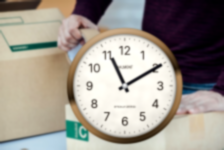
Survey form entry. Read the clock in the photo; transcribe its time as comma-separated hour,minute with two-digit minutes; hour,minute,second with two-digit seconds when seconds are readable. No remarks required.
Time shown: 11,10
